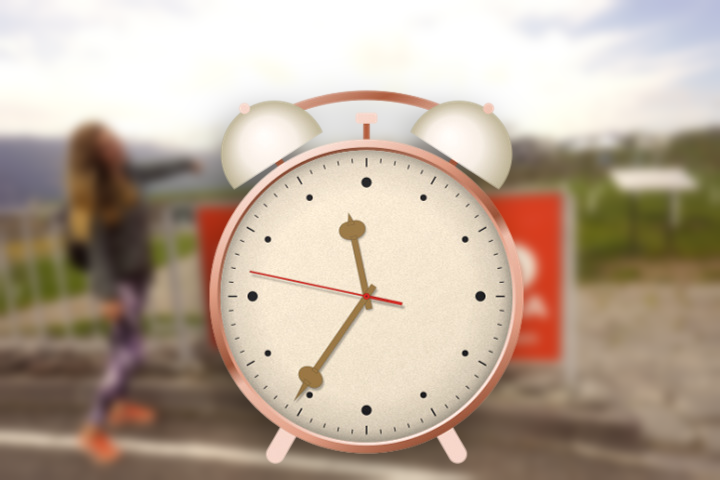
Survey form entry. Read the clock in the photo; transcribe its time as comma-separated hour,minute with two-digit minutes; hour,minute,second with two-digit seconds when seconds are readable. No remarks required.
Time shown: 11,35,47
